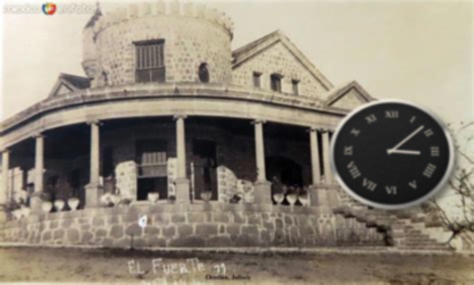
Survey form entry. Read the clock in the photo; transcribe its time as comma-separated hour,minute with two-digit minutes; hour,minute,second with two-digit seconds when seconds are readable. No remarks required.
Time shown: 3,08
